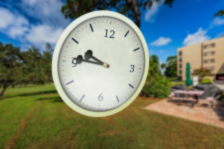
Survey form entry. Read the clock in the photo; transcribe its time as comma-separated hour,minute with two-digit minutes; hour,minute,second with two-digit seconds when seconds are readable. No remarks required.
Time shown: 9,46
